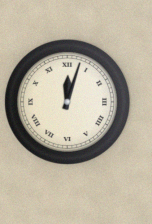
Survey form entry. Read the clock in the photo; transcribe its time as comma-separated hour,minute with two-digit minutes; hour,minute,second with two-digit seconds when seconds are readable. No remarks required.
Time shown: 12,03
